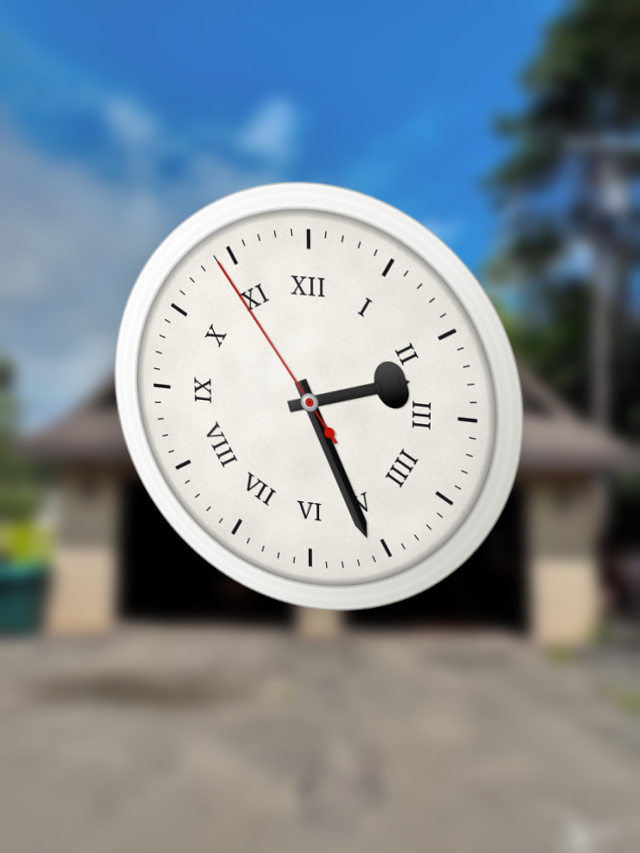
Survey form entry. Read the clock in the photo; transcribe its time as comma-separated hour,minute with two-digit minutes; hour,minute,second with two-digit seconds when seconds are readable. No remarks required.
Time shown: 2,25,54
